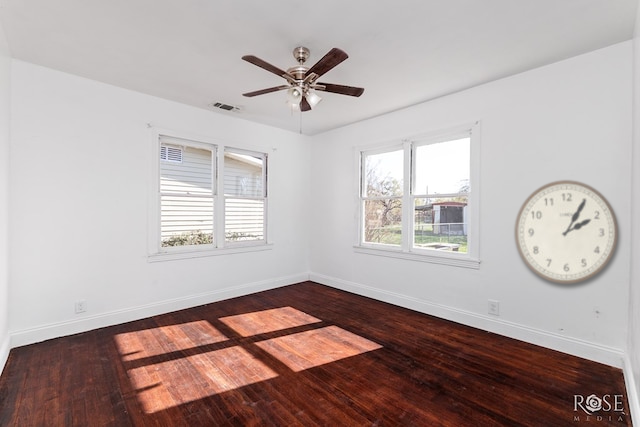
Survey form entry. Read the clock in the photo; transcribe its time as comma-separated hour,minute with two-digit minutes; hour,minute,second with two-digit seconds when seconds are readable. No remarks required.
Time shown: 2,05
